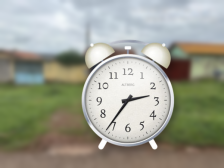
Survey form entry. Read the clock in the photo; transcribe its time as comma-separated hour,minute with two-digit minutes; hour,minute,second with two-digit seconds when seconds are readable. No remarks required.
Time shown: 2,36
